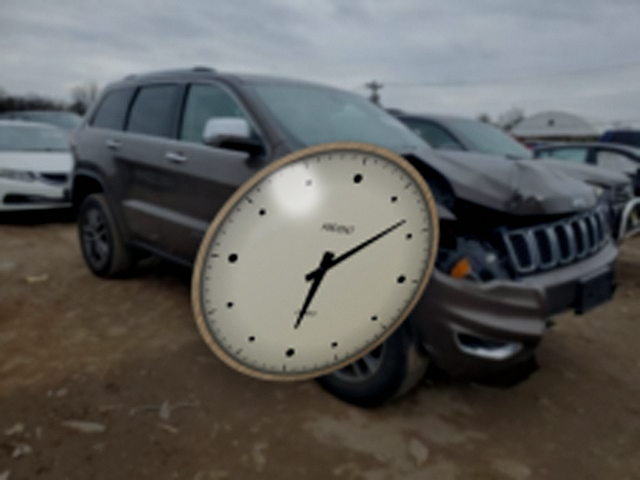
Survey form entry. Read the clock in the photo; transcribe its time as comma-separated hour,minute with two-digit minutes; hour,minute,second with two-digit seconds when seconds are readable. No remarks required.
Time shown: 6,08
